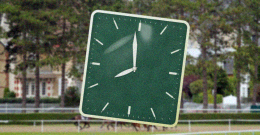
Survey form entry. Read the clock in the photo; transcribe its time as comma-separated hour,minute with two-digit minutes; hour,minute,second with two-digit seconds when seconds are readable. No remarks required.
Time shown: 7,59
